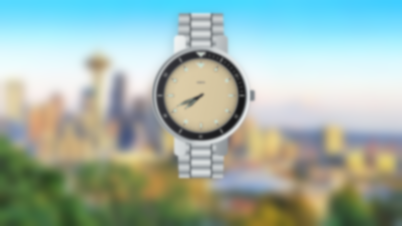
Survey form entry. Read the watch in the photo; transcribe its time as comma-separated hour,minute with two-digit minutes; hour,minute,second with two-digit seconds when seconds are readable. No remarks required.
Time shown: 7,41
